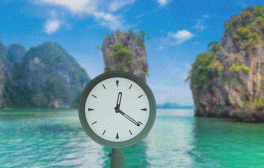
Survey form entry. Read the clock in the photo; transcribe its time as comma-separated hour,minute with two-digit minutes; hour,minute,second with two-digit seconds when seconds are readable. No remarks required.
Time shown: 12,21
